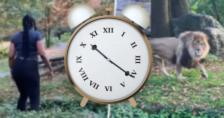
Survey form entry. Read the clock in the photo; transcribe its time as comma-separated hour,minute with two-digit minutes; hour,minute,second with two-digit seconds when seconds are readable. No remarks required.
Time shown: 10,21
